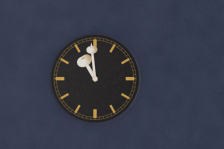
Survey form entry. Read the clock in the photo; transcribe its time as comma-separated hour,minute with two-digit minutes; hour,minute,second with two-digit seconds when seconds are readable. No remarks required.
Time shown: 10,59
